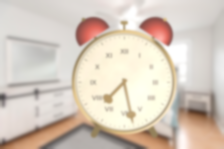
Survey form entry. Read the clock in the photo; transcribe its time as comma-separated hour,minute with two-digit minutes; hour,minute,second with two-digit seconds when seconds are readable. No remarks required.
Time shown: 7,28
